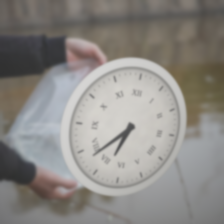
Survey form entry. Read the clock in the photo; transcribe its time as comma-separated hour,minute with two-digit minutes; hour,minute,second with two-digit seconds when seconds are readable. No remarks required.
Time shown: 6,38
